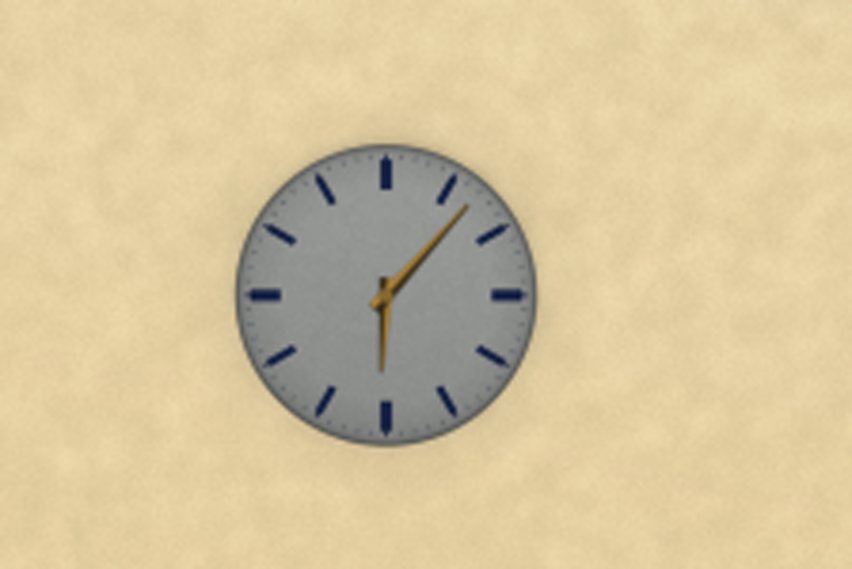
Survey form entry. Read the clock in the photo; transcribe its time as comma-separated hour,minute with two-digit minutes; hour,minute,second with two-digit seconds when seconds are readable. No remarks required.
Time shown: 6,07
